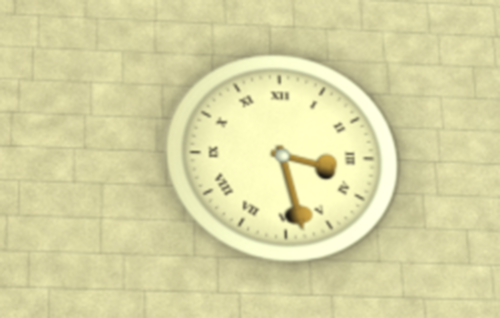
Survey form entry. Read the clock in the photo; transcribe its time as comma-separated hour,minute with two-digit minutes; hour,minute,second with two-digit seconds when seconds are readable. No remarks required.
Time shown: 3,28
